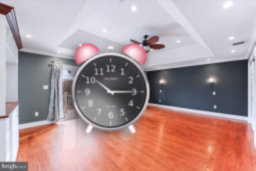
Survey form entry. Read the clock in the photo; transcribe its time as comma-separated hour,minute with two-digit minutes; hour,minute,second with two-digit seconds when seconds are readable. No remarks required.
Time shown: 10,15
